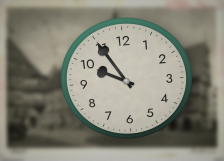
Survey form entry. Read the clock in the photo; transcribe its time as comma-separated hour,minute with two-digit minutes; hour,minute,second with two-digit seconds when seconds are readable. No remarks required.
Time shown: 9,55
